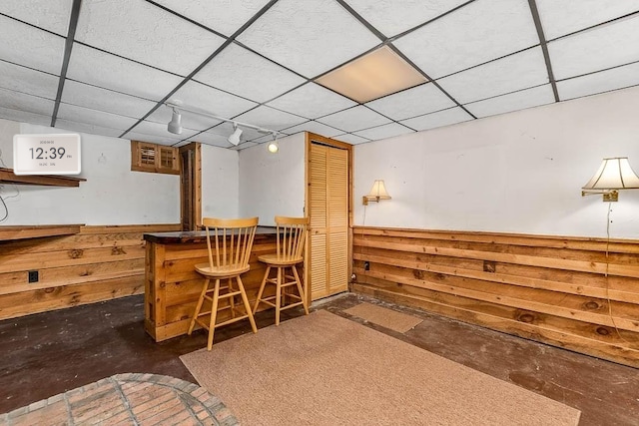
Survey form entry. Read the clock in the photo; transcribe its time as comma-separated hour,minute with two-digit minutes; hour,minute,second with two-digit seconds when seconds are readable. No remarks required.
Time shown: 12,39
